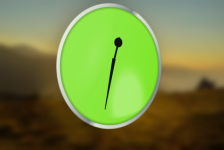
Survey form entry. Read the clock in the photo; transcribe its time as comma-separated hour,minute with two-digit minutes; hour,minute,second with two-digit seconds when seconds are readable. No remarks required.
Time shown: 12,32
